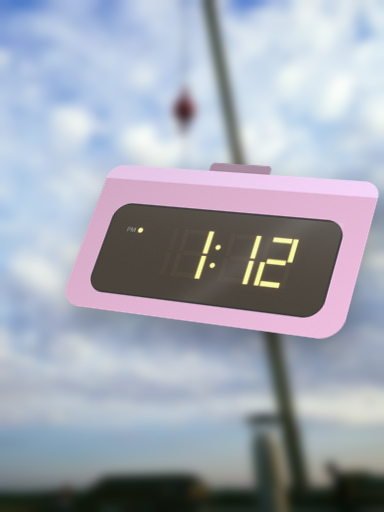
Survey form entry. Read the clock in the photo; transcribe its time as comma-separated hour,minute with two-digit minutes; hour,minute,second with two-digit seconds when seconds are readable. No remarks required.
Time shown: 1,12
